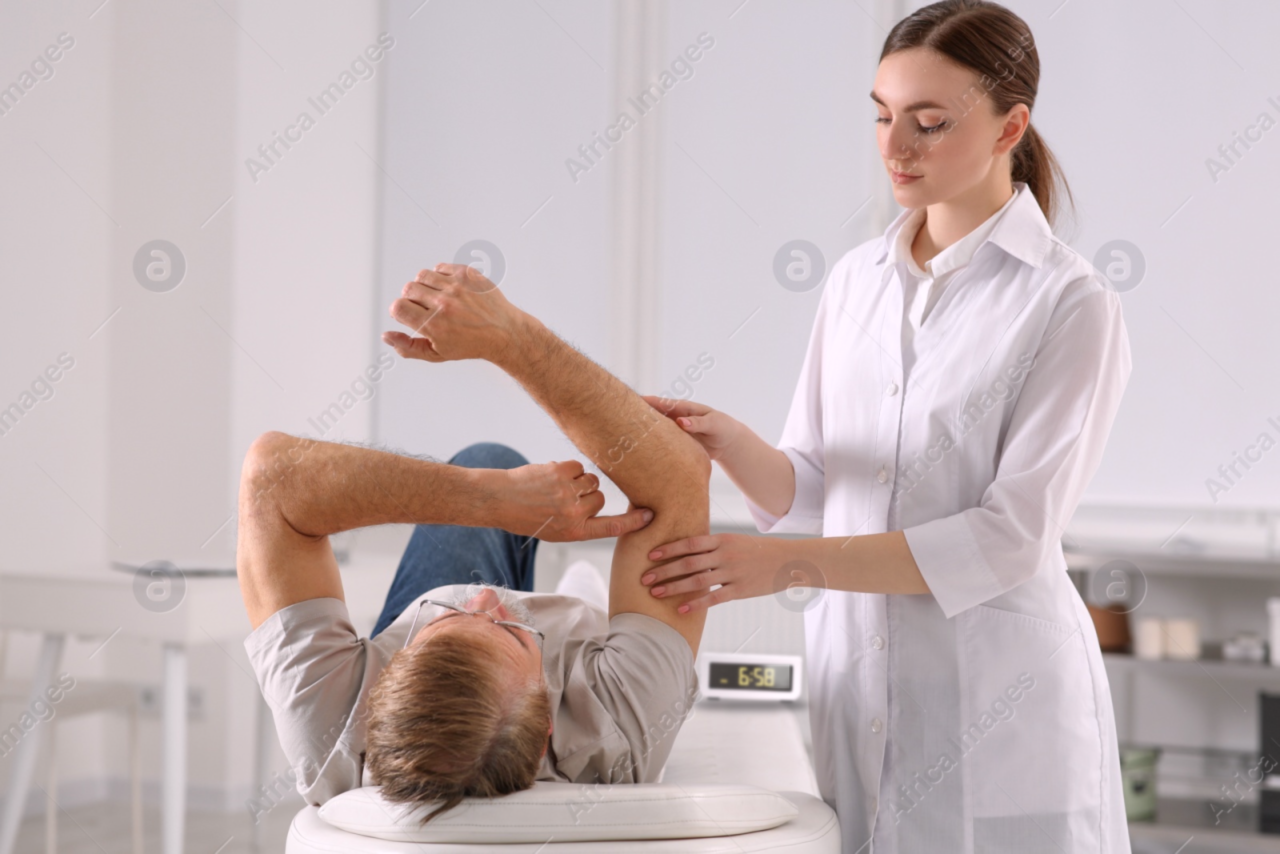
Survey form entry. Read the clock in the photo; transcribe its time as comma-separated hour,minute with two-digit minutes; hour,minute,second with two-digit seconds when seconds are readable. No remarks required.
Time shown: 6,58
